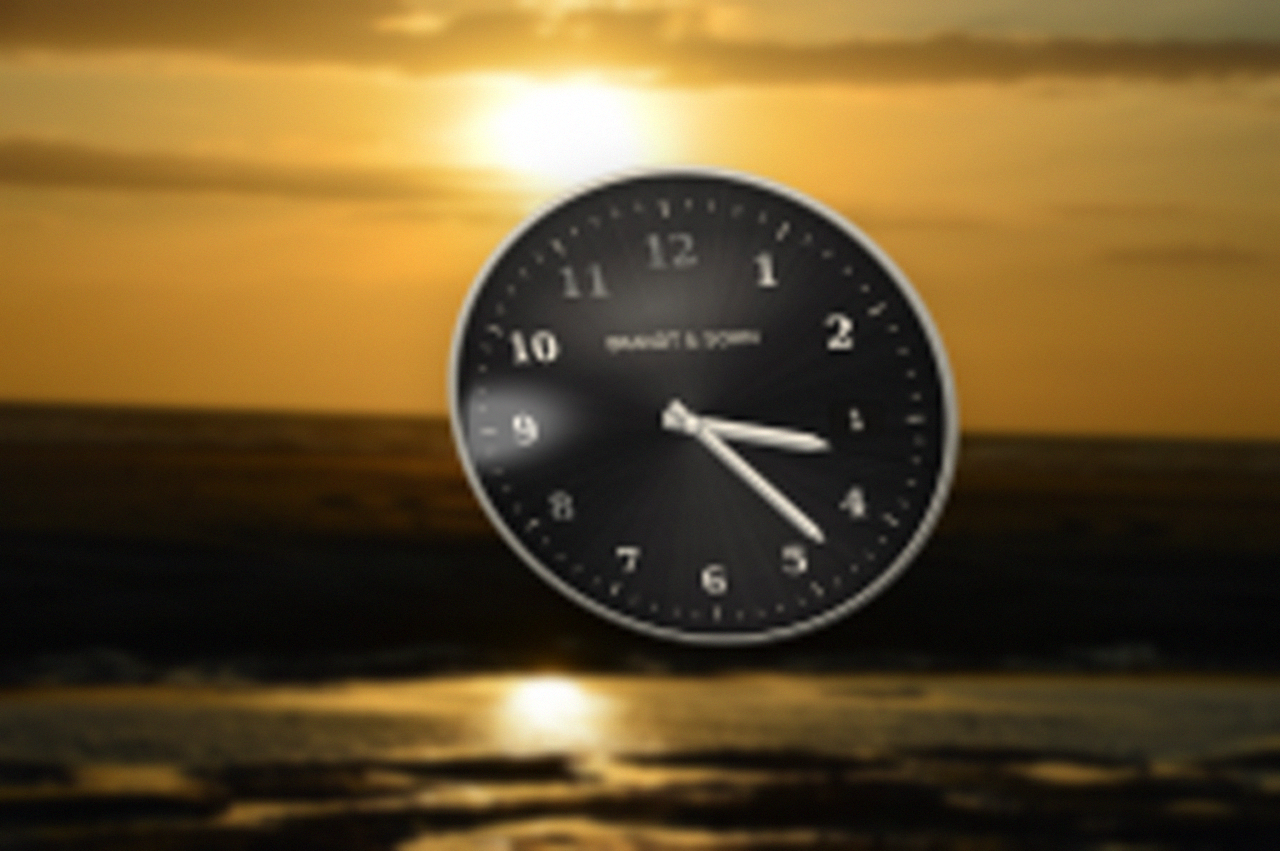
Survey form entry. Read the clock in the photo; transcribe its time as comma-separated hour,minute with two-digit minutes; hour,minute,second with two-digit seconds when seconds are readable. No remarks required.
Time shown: 3,23
